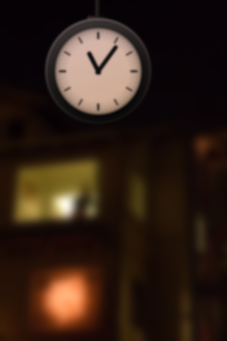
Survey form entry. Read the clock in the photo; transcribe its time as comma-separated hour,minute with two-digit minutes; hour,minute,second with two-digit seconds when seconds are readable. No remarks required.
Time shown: 11,06
